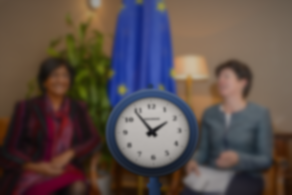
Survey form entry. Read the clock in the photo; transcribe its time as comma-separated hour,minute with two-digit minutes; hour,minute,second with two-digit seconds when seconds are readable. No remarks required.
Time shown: 1,54
